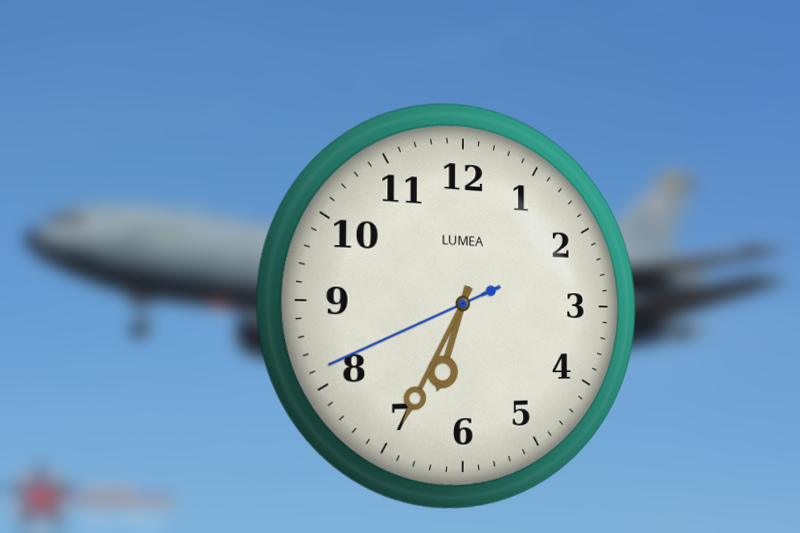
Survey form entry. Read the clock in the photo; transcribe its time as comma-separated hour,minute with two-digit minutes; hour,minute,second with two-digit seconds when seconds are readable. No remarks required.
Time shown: 6,34,41
